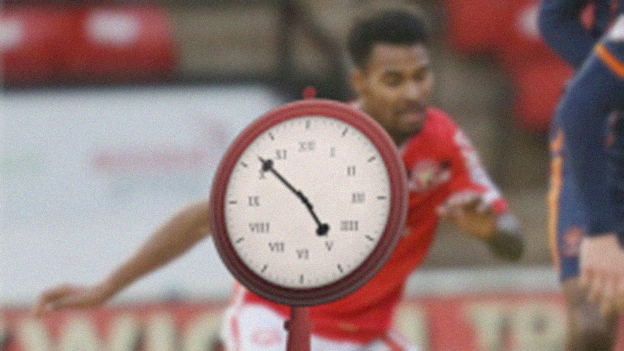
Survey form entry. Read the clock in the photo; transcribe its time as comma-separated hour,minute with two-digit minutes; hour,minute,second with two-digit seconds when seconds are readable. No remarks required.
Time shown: 4,52
